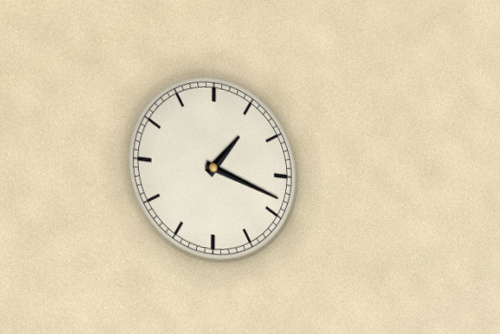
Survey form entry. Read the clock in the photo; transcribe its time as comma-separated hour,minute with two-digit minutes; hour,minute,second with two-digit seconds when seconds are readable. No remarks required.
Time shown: 1,18
